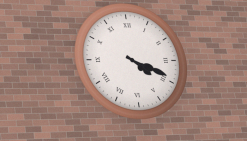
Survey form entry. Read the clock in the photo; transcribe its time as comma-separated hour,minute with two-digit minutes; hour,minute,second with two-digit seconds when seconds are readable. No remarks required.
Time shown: 4,19
